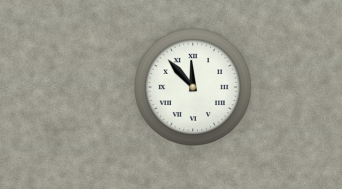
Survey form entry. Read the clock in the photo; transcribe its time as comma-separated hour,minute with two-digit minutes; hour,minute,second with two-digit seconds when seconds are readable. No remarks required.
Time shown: 11,53
